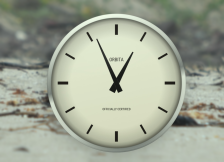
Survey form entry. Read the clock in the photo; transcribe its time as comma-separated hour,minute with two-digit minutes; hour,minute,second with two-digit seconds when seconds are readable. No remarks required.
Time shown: 12,56
